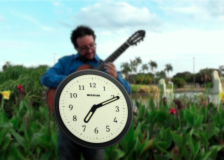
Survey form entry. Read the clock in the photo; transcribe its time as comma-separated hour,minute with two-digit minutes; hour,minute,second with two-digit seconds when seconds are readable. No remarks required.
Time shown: 7,11
